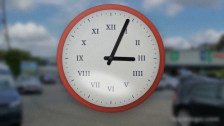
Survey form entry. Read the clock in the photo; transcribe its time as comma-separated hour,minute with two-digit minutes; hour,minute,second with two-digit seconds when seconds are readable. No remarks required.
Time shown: 3,04
